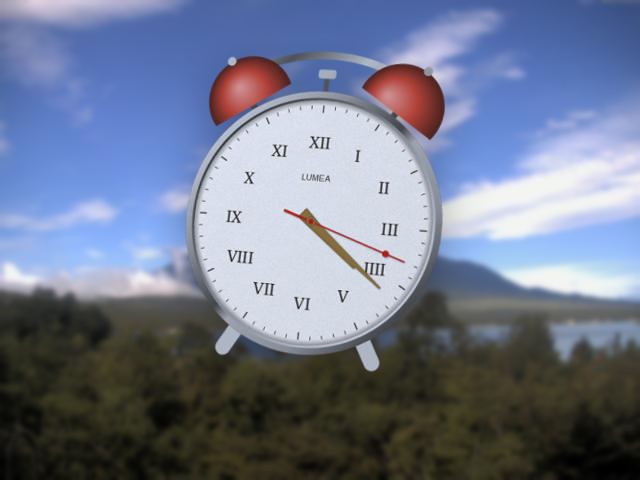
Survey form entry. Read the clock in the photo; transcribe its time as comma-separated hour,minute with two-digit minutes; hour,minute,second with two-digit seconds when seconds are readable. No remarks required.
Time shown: 4,21,18
